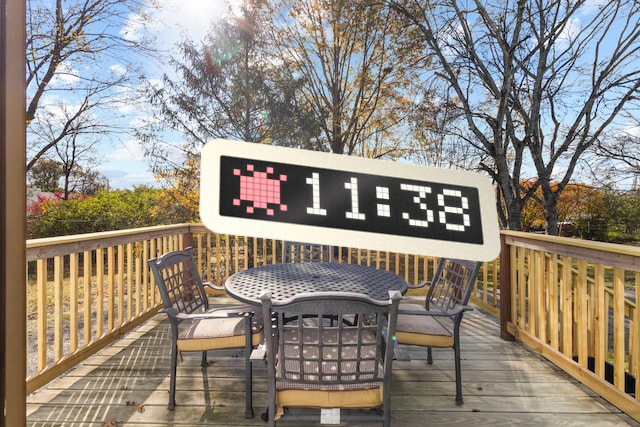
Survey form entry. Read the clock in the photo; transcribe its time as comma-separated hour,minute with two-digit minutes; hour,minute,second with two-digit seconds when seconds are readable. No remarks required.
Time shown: 11,38
